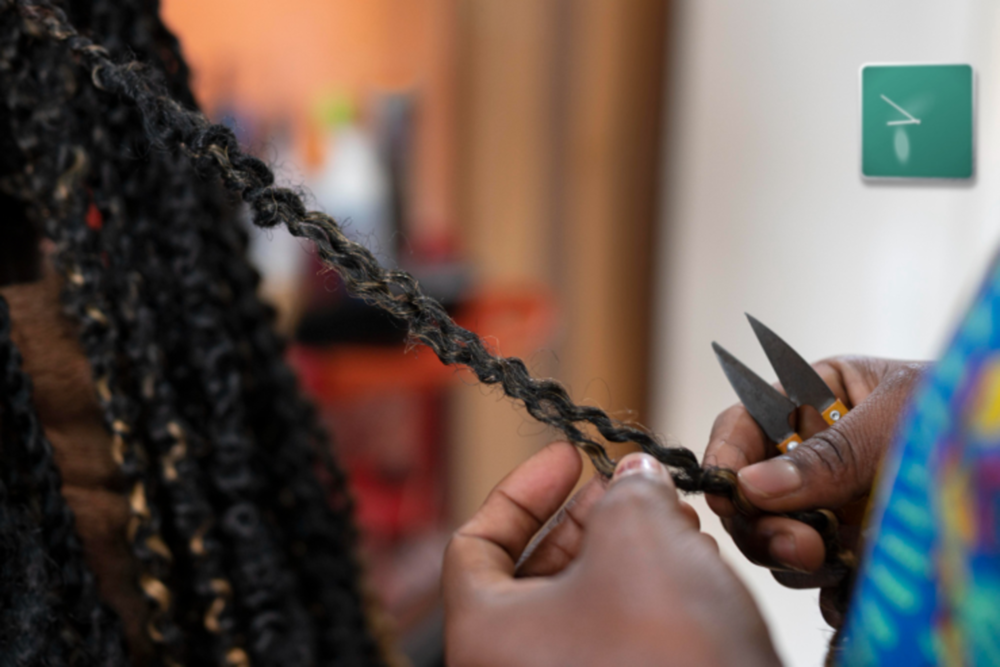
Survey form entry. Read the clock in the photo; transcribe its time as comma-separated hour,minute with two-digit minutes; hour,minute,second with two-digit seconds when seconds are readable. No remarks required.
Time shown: 8,51
